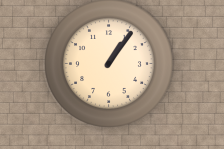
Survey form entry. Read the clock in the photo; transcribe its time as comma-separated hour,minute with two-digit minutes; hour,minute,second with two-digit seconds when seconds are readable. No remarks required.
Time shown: 1,06
